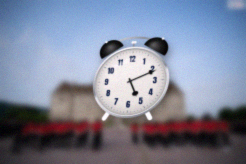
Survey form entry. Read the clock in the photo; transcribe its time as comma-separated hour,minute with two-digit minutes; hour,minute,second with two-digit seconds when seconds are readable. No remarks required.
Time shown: 5,11
